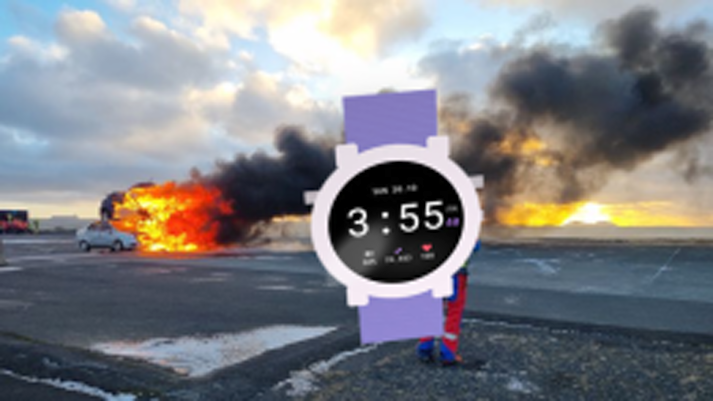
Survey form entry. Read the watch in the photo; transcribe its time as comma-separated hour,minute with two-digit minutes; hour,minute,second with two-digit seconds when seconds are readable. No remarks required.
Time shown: 3,55
